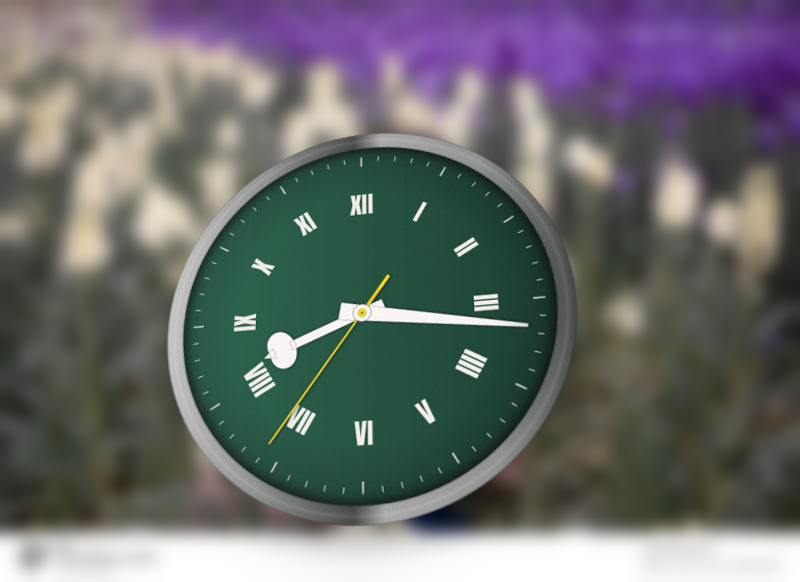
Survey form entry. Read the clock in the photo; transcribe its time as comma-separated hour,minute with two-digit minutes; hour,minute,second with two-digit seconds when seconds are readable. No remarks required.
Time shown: 8,16,36
